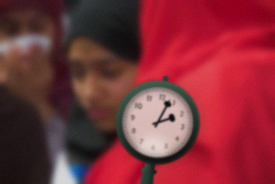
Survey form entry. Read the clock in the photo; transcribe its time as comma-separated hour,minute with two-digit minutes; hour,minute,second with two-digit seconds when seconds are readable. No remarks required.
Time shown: 2,03
